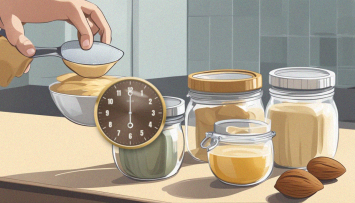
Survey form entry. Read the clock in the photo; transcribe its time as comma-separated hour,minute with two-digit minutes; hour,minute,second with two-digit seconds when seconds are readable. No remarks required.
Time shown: 6,00
